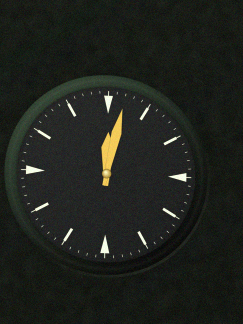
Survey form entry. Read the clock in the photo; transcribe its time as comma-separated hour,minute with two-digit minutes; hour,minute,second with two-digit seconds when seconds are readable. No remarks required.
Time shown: 12,02
